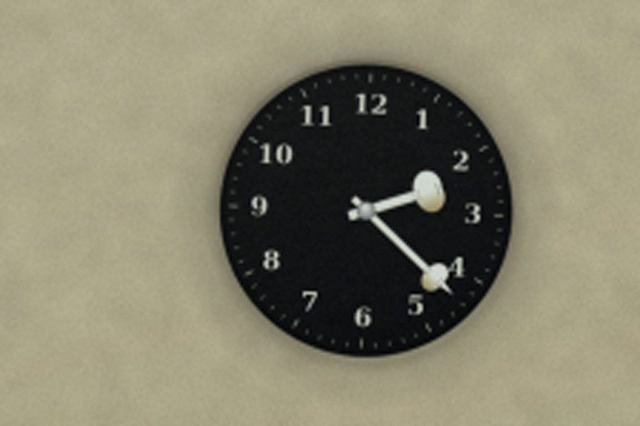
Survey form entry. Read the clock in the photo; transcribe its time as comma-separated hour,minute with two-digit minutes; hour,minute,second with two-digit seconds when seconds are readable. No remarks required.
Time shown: 2,22
